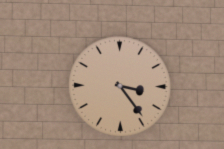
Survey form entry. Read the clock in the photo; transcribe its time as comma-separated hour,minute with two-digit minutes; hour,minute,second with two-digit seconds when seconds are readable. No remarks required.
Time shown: 3,24
